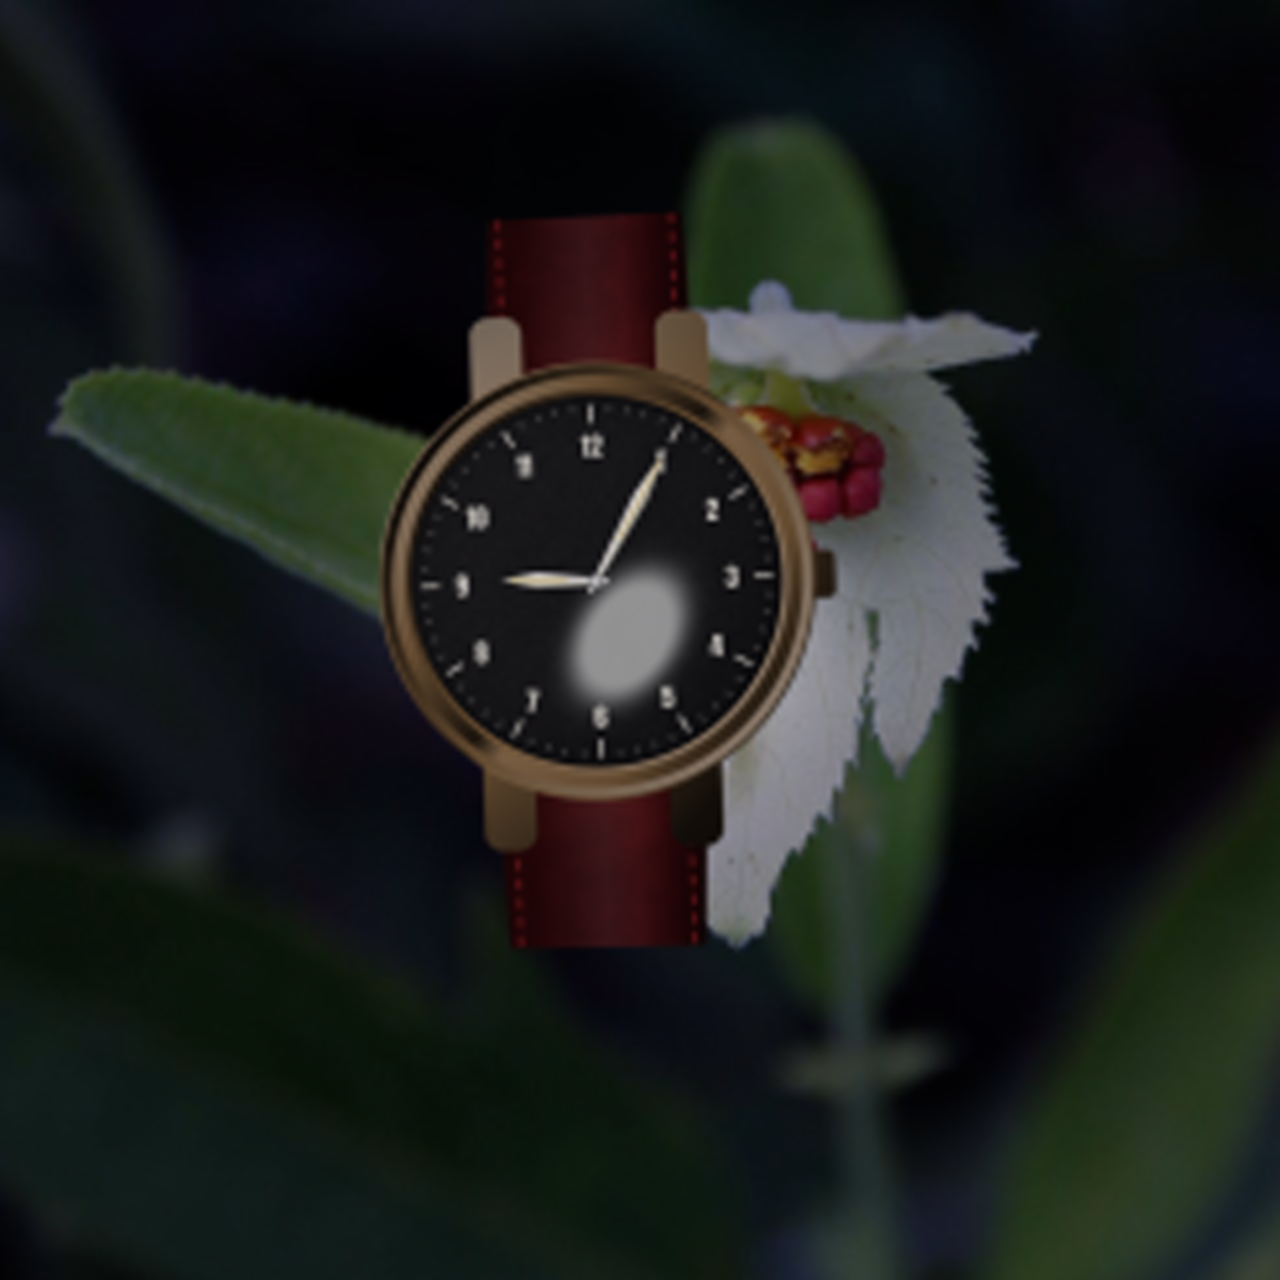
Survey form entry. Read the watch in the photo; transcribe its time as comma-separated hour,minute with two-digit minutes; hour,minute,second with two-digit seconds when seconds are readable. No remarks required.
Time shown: 9,05
